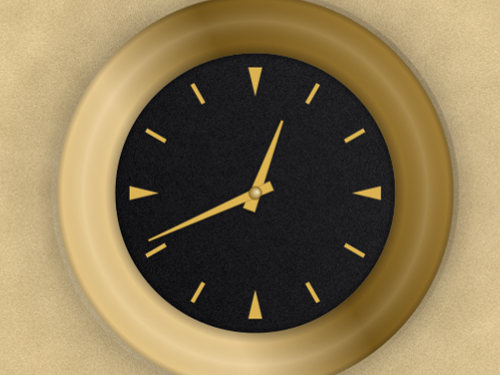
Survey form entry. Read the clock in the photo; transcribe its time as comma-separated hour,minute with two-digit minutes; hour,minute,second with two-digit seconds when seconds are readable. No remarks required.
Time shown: 12,41
